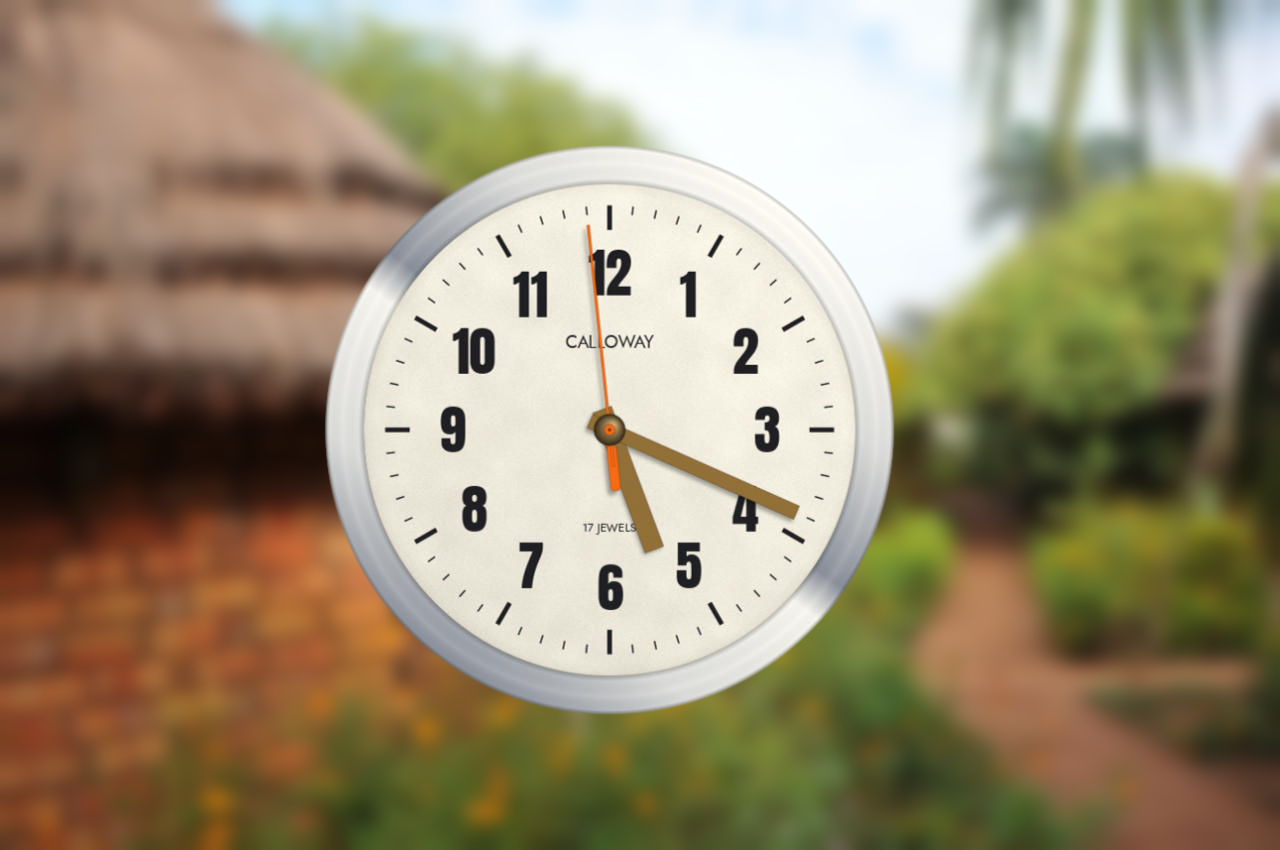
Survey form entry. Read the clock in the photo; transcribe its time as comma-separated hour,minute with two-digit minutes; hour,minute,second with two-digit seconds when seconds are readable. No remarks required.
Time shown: 5,18,59
